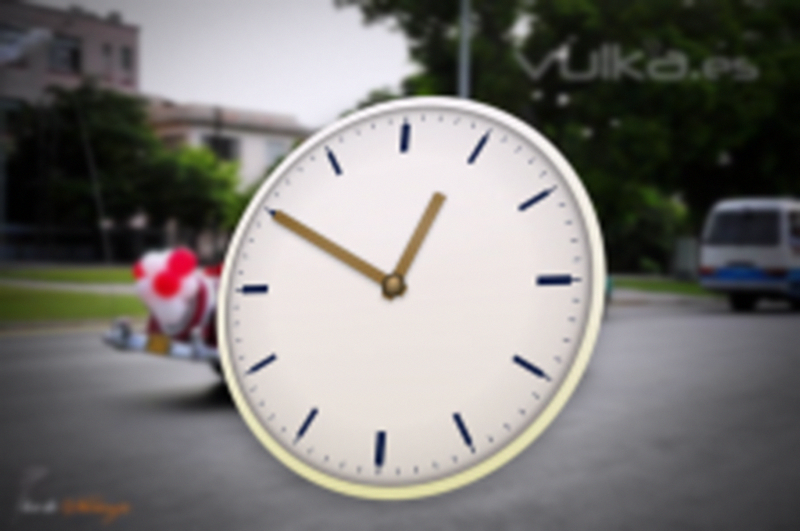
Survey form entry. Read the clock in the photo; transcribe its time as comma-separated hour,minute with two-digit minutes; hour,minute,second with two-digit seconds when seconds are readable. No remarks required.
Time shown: 12,50
